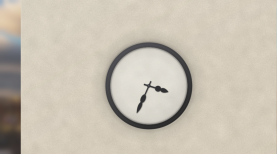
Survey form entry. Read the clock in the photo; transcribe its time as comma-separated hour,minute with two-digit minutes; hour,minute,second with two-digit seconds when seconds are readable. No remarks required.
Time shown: 3,34
